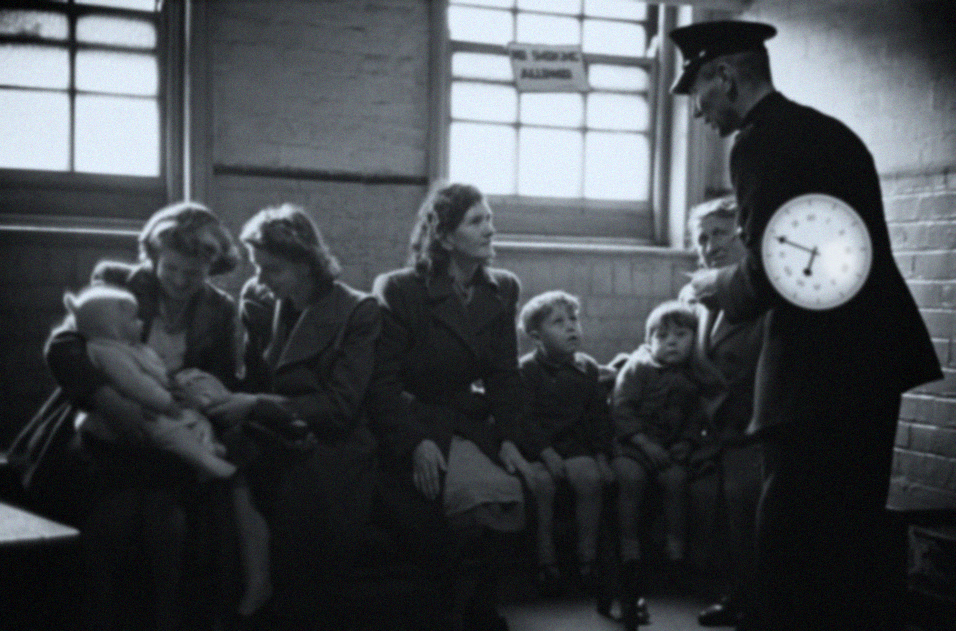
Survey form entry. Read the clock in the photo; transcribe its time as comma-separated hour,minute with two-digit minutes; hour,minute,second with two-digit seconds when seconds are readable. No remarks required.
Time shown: 6,49
